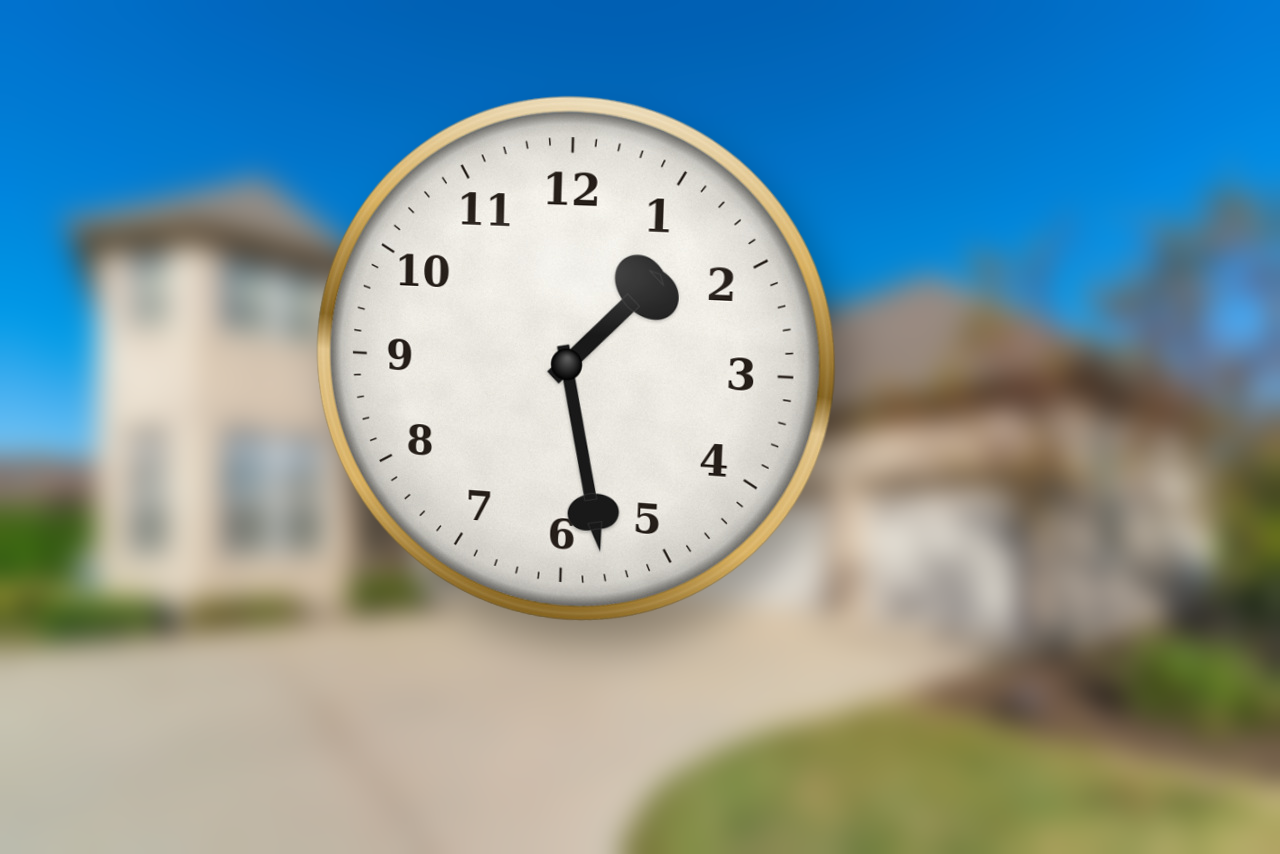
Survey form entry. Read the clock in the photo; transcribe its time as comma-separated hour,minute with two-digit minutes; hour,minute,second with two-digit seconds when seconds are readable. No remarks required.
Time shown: 1,28
